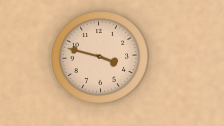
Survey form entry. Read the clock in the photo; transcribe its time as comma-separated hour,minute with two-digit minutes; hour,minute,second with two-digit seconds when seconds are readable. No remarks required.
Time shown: 3,48
